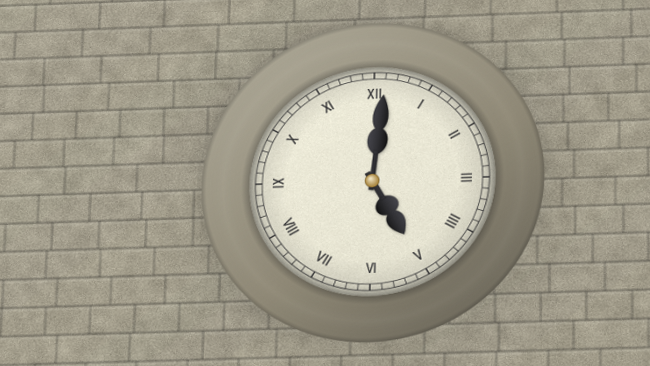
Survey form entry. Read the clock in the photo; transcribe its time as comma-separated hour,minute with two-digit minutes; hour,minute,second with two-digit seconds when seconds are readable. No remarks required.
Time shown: 5,01
